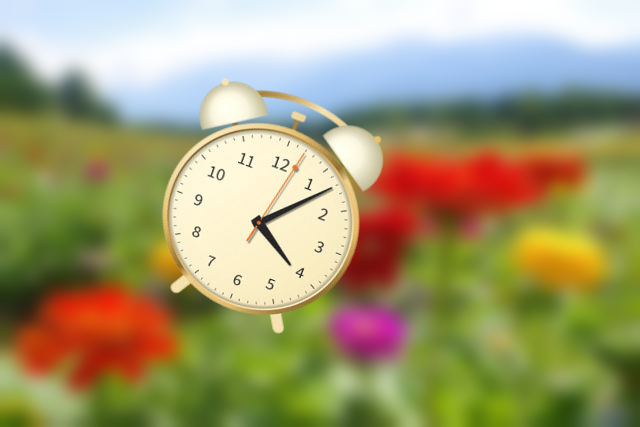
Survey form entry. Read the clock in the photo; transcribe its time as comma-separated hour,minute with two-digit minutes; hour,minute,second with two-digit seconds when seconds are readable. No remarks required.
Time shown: 4,07,02
